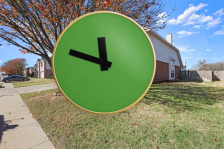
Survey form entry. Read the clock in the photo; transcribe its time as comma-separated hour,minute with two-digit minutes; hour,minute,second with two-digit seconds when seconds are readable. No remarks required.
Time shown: 11,48
